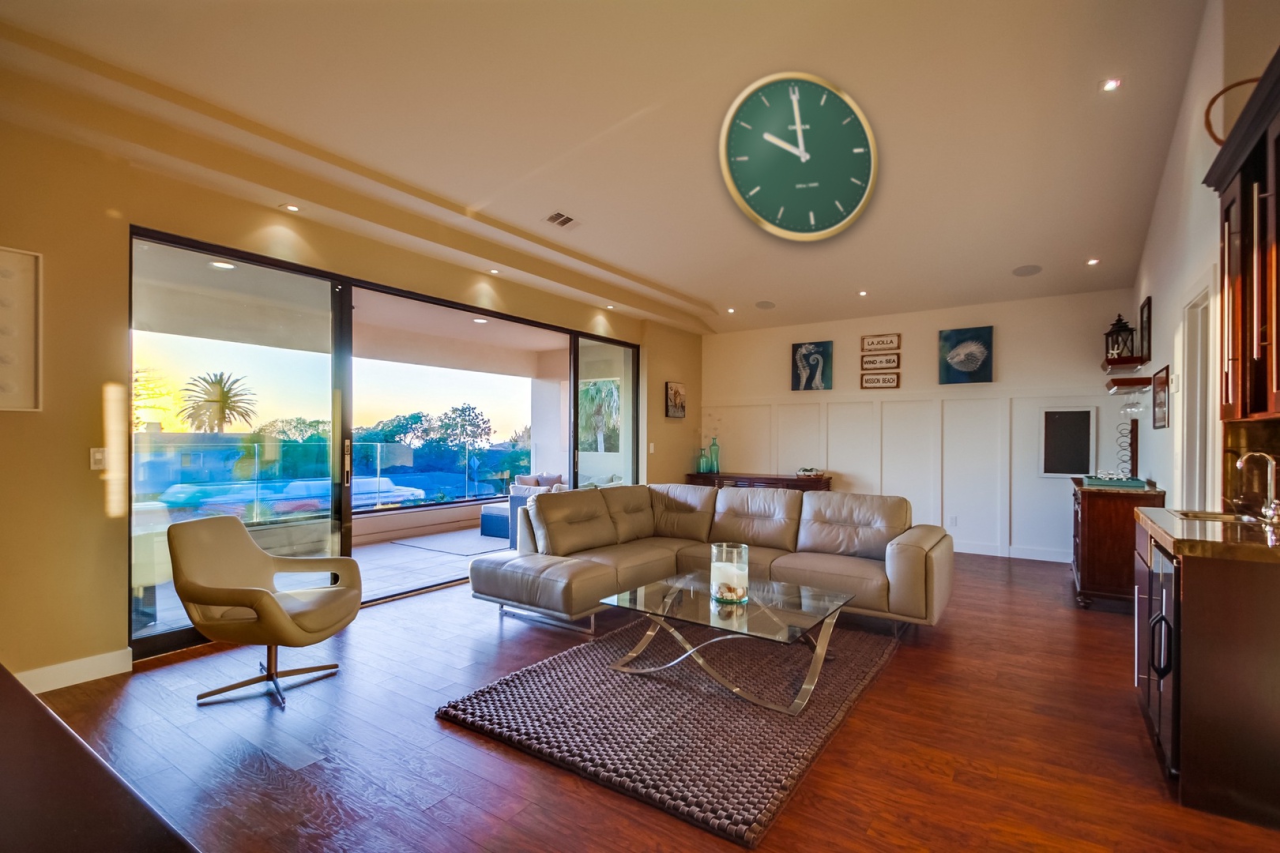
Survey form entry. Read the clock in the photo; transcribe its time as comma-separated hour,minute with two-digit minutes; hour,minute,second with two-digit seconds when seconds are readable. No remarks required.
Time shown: 10,00
